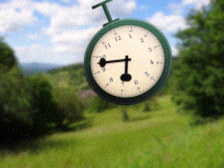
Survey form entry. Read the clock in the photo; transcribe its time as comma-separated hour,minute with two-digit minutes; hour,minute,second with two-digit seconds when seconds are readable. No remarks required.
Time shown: 6,48
